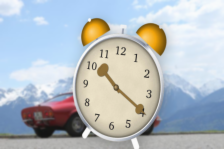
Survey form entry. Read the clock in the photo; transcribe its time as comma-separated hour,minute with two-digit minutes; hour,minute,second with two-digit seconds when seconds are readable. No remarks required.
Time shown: 10,20
